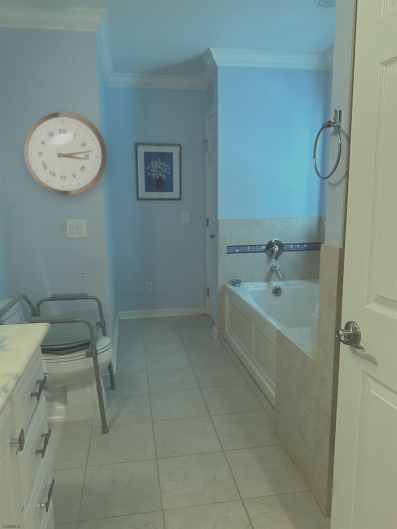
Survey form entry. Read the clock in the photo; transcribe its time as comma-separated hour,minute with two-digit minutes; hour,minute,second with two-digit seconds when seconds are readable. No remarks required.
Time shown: 3,13
